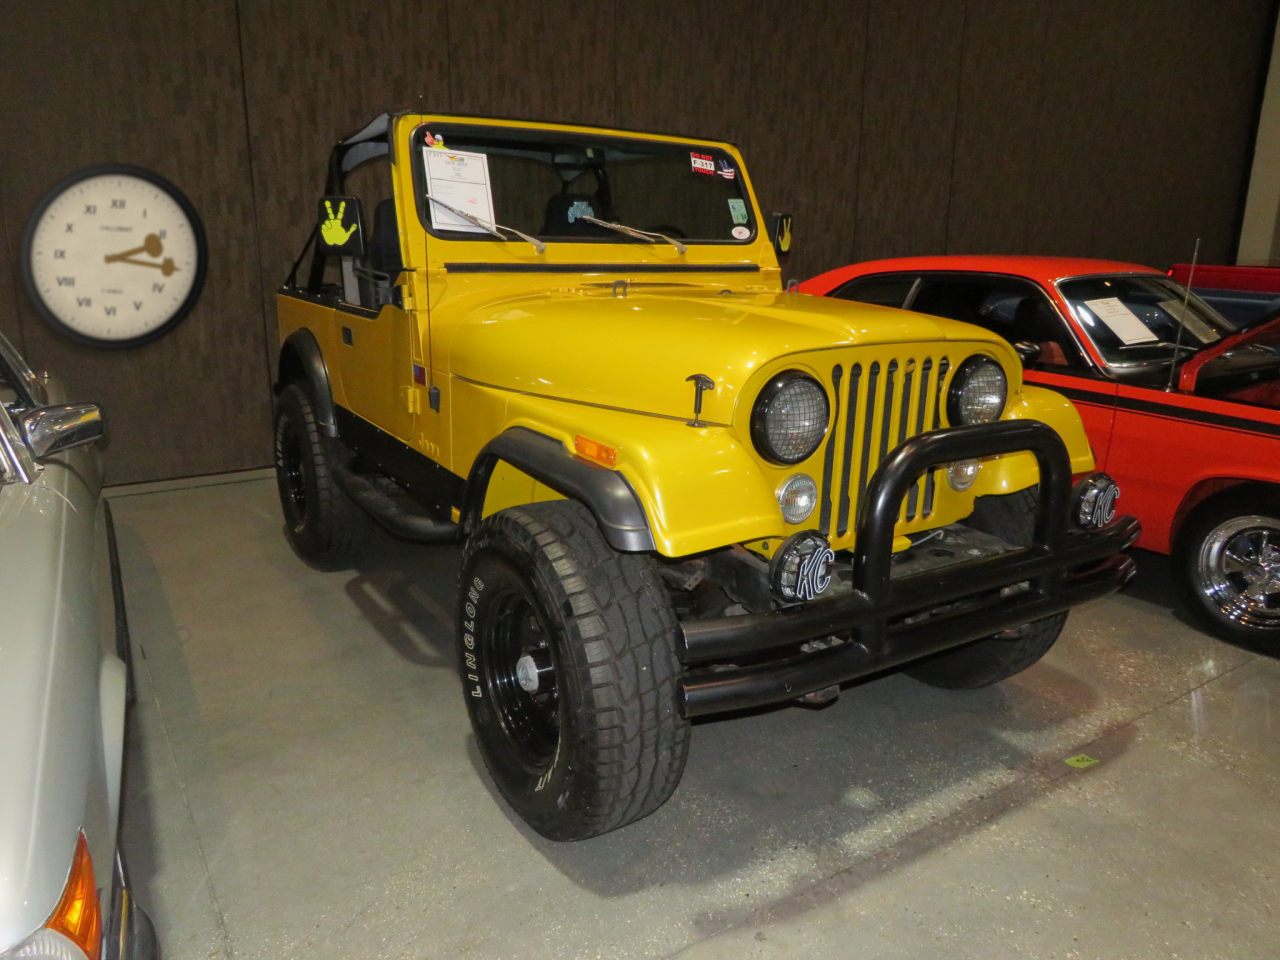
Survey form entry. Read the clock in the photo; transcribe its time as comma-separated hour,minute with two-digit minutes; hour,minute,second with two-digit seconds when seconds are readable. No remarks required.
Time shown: 2,16
